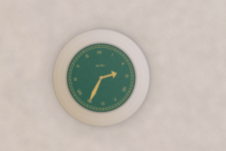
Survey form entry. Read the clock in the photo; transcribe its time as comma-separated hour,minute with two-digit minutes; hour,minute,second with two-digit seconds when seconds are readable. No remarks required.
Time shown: 2,35
